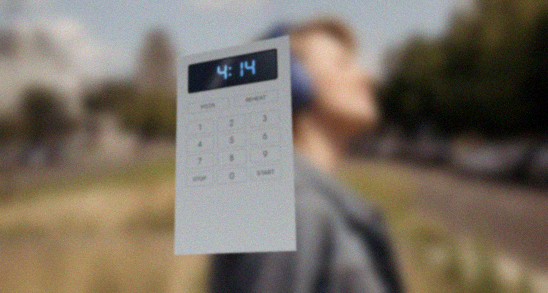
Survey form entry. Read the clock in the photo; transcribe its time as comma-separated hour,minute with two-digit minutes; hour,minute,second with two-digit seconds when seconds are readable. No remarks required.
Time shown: 4,14
